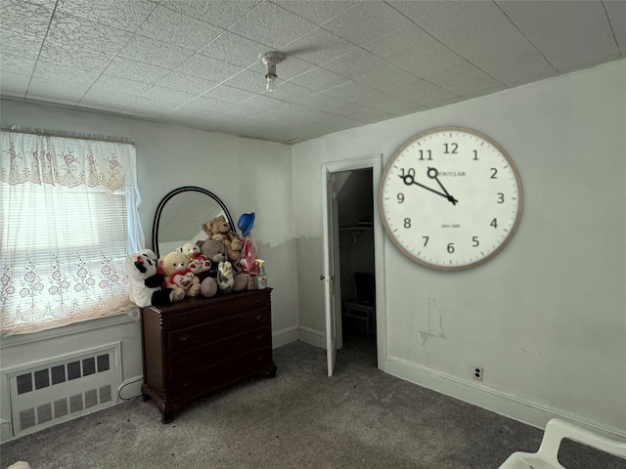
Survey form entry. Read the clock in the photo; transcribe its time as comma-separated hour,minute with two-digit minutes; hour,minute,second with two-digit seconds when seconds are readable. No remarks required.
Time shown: 10,49
